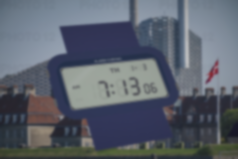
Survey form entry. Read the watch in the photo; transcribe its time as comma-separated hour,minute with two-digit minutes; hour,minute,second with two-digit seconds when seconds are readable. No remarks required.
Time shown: 7,13
